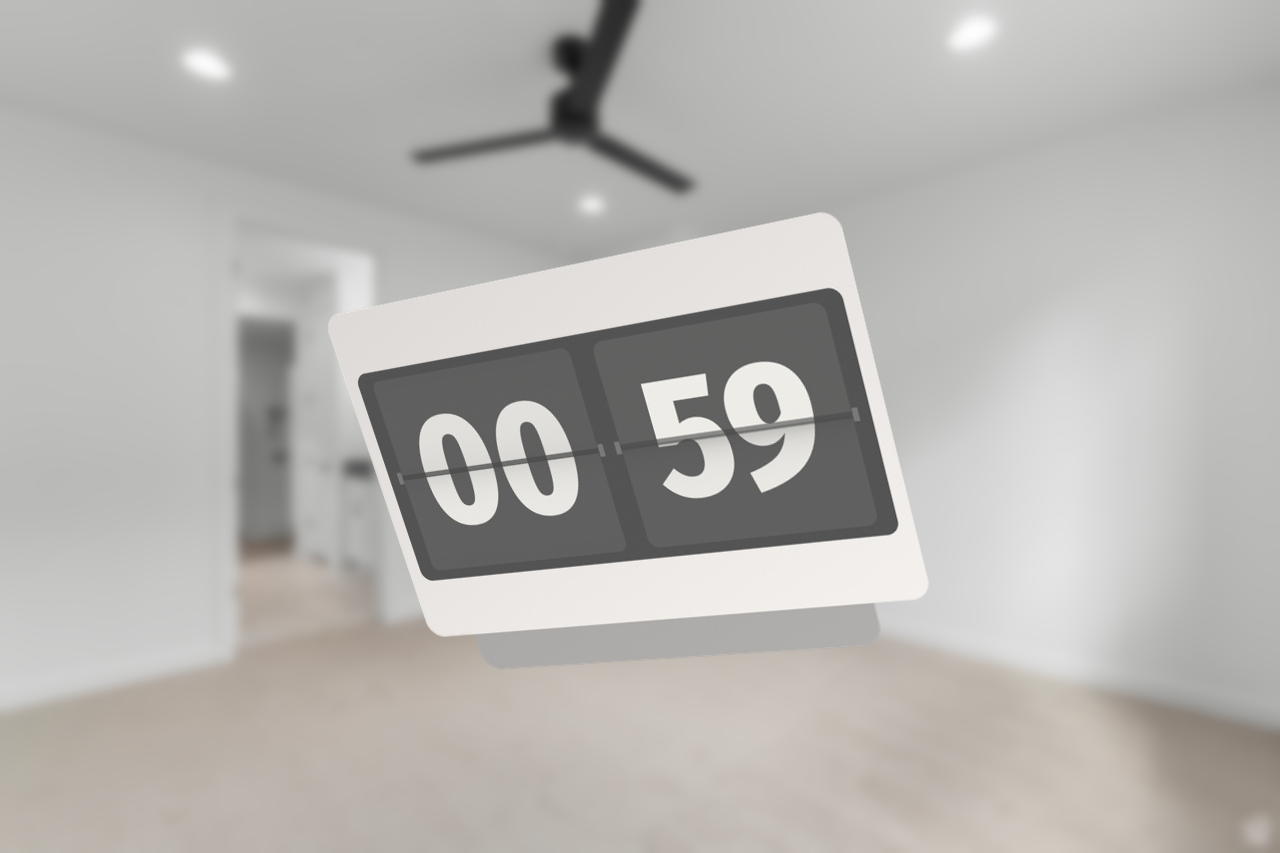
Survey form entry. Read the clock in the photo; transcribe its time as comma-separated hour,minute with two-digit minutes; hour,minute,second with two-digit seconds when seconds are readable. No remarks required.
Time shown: 0,59
